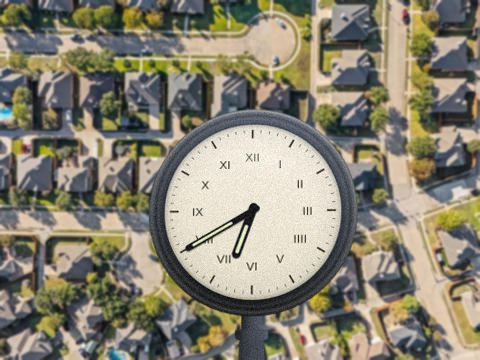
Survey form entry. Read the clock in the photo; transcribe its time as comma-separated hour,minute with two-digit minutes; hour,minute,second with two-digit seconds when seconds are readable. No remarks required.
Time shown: 6,40
